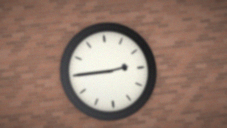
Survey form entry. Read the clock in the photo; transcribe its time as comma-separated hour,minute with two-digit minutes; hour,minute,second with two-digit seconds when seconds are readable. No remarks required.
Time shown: 2,45
